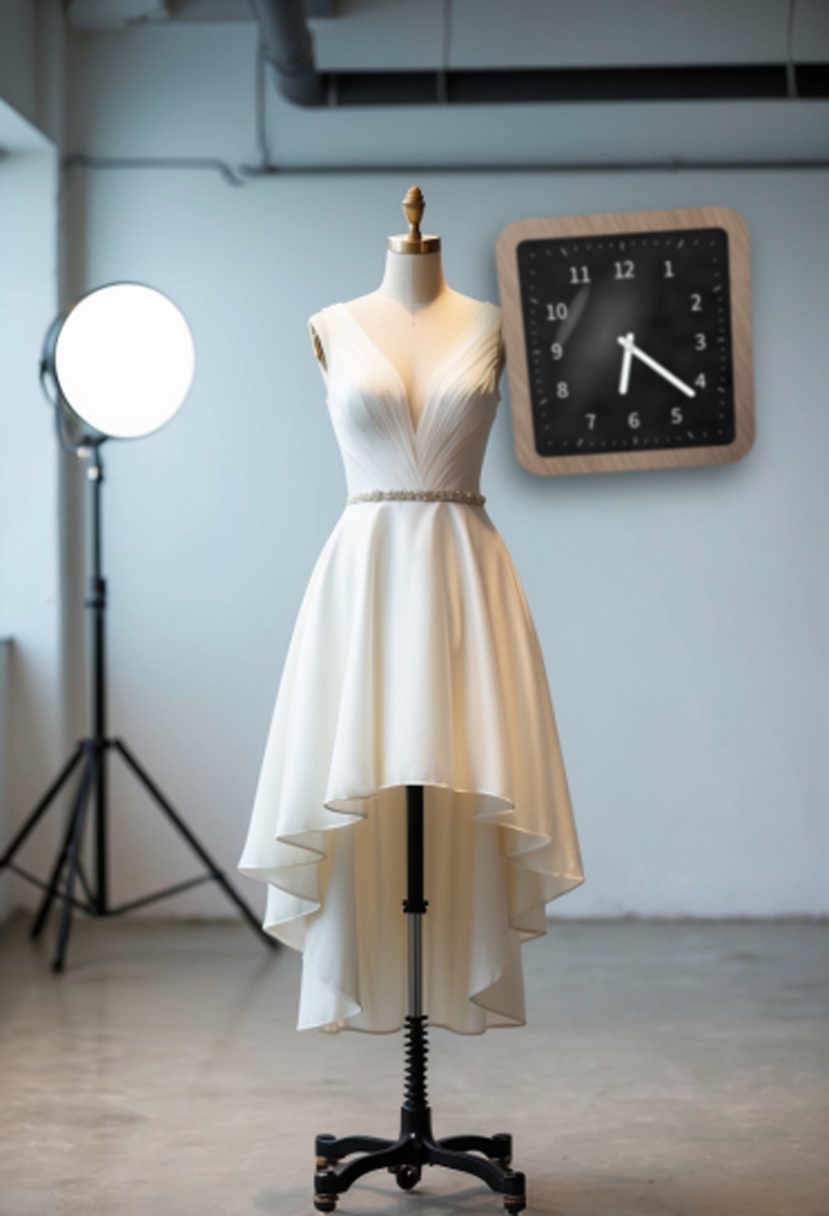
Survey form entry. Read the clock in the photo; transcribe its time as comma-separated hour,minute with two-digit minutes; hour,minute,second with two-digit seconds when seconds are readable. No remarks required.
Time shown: 6,22
